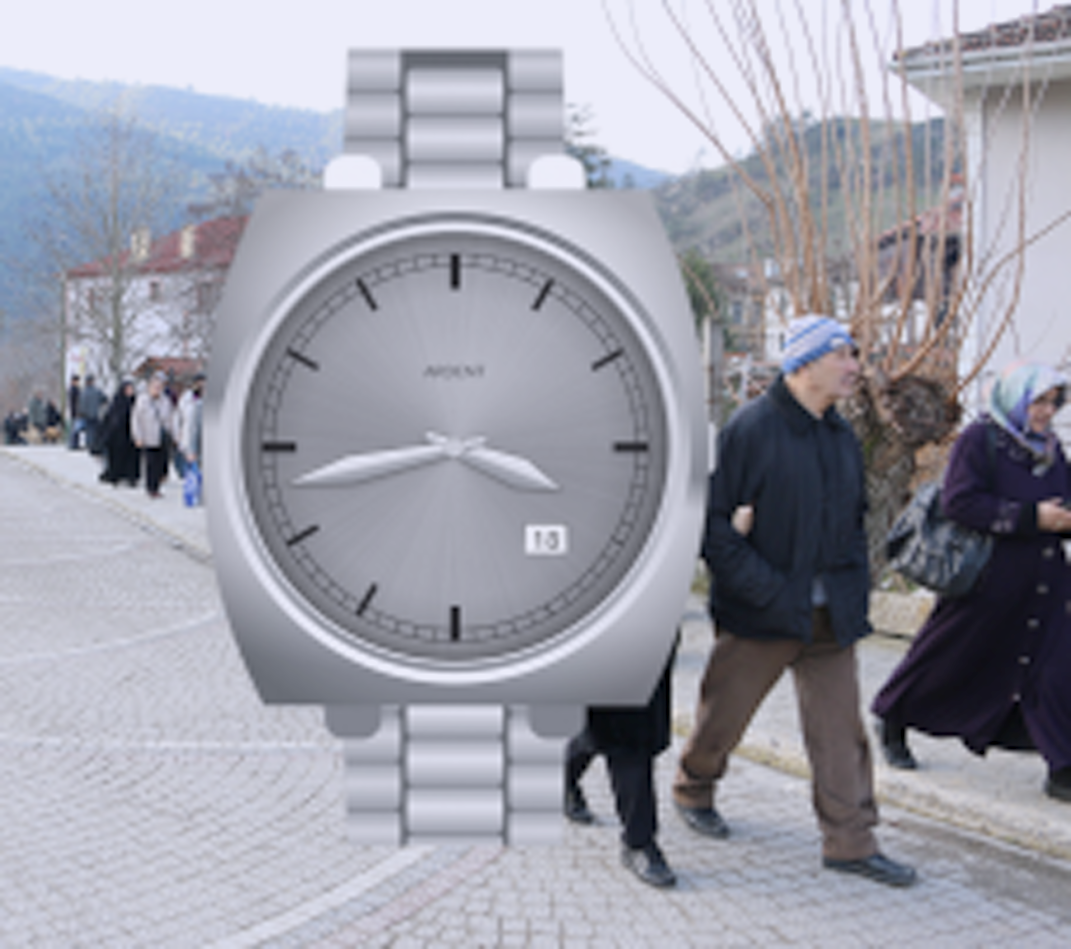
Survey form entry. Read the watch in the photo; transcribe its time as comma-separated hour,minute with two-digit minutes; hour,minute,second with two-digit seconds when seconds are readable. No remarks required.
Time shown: 3,43
